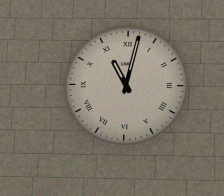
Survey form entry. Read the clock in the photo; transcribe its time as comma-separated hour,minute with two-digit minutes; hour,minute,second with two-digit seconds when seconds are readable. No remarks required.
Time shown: 11,02
